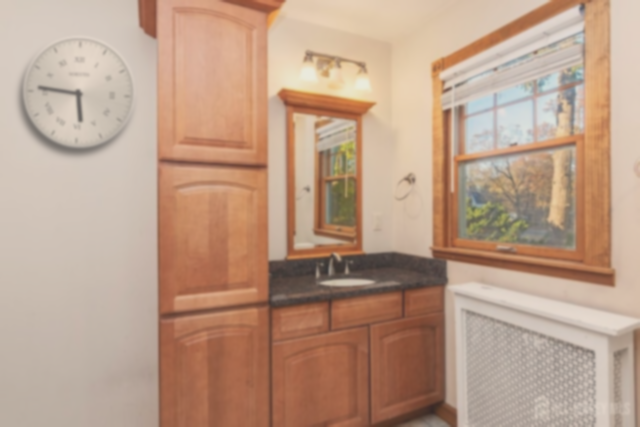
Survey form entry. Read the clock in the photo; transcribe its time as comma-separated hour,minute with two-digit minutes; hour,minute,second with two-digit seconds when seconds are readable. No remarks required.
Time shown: 5,46
